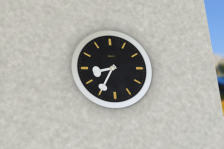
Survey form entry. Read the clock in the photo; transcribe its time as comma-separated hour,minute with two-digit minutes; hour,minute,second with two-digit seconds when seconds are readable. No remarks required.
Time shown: 8,35
